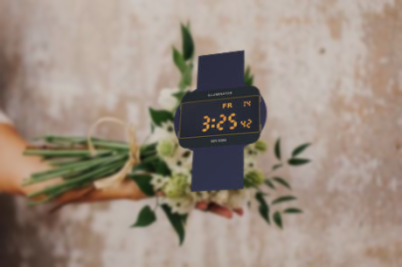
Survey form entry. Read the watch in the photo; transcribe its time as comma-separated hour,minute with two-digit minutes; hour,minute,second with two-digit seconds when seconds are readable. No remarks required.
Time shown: 3,25
